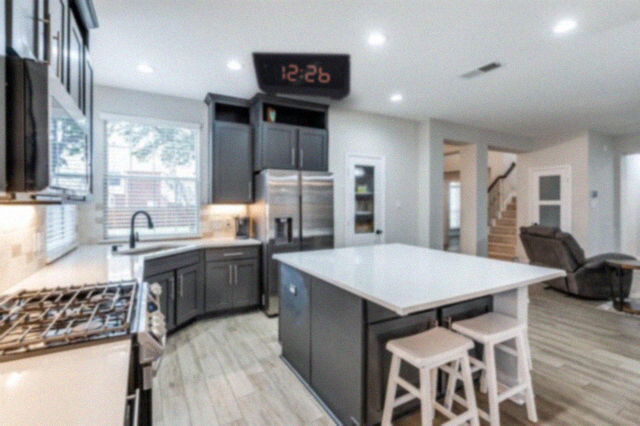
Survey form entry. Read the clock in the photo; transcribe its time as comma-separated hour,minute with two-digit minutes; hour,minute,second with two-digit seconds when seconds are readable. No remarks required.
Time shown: 12,26
